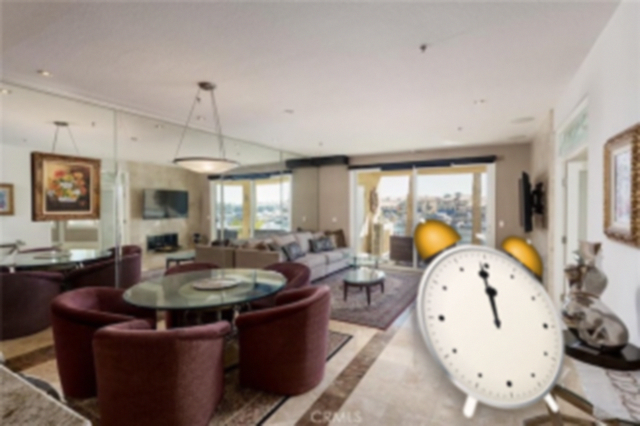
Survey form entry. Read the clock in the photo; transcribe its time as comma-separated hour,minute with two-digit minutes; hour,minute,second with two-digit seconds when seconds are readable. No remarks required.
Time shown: 11,59
